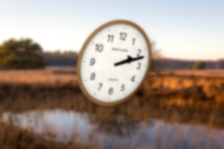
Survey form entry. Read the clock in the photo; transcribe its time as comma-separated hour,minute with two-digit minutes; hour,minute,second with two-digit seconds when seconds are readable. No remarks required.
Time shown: 2,12
